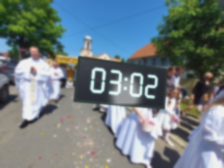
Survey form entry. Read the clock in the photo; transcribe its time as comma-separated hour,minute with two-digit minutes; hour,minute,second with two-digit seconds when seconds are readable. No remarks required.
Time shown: 3,02
